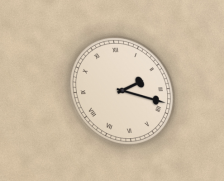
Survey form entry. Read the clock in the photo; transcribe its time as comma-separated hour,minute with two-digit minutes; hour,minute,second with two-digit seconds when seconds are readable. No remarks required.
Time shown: 2,18
